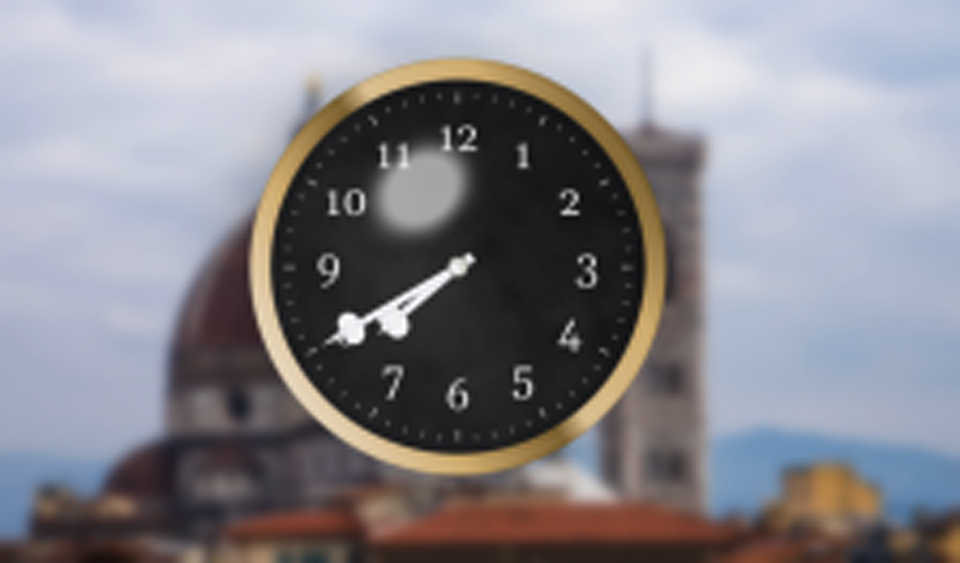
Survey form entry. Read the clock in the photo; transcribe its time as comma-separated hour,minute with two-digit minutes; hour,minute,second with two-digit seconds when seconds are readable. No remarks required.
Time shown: 7,40
